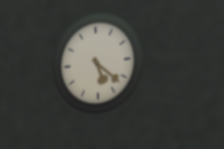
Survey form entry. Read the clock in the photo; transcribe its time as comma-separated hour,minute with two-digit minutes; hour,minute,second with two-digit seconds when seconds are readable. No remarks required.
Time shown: 5,22
